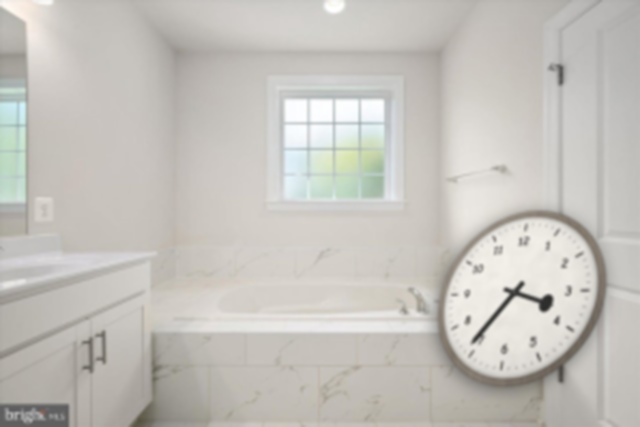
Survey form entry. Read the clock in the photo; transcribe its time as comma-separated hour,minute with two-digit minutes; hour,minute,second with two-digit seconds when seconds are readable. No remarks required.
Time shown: 3,36
